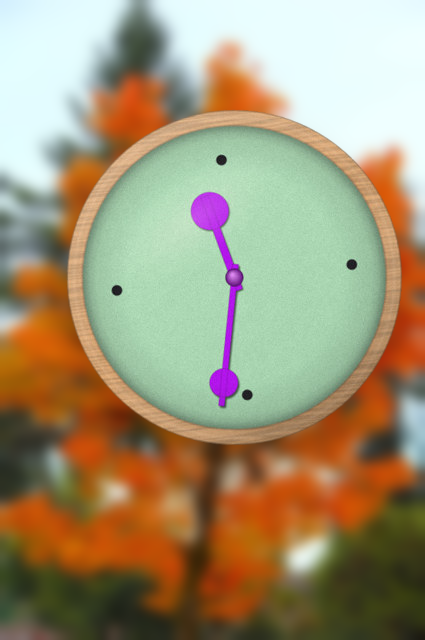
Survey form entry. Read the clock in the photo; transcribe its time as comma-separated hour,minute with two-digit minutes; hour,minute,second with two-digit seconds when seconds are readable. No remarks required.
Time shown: 11,32
